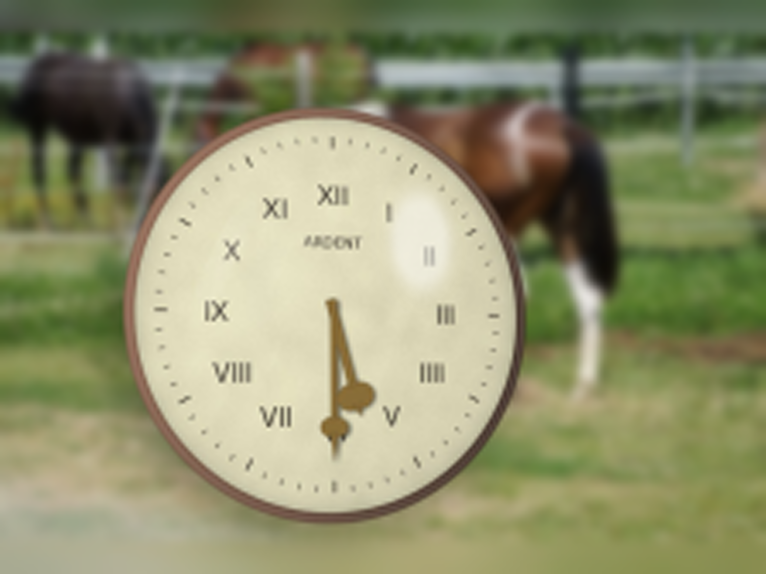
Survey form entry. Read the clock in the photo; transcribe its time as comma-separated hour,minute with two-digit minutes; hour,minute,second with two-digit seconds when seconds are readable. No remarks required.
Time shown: 5,30
